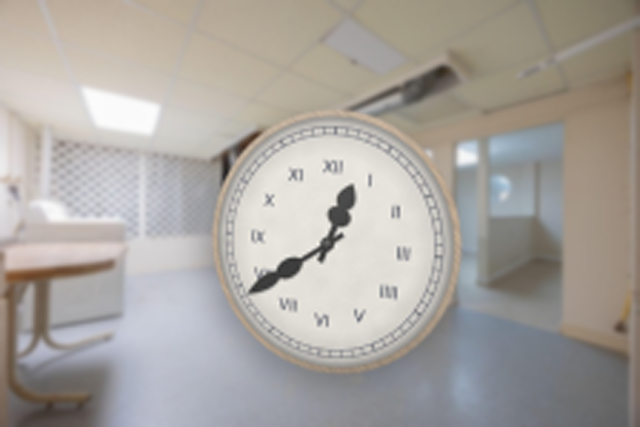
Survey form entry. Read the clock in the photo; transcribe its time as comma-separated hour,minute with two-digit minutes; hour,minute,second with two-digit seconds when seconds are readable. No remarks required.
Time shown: 12,39
